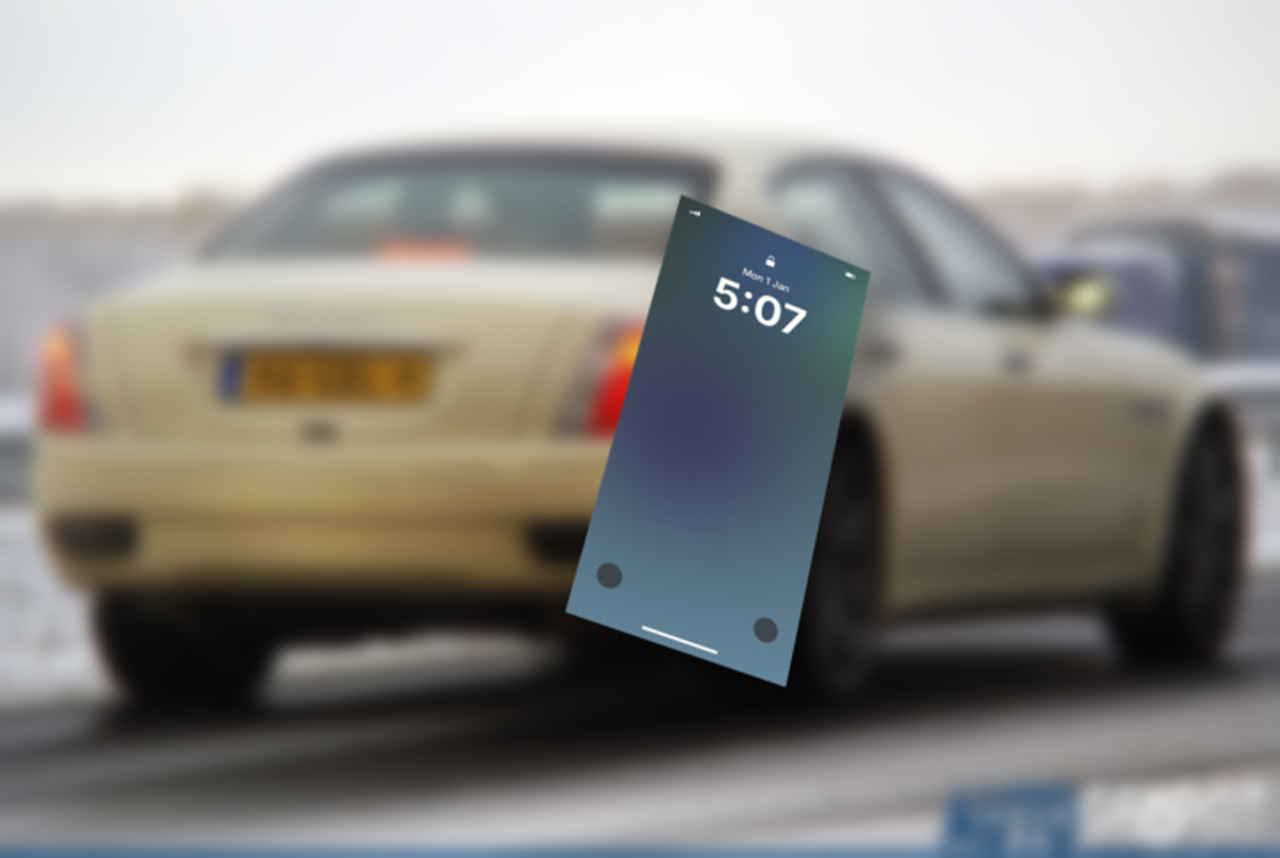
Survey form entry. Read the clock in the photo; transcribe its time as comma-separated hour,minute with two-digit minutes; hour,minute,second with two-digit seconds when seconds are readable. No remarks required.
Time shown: 5,07
